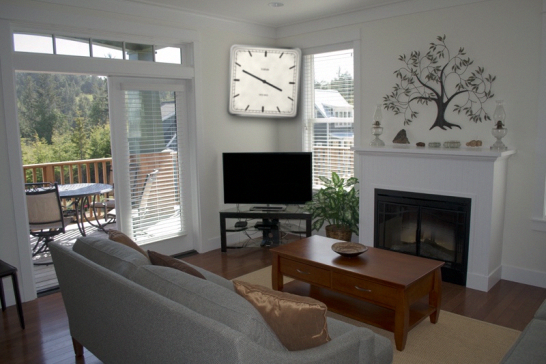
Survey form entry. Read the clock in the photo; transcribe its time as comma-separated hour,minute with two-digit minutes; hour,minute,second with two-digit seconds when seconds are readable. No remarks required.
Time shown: 3,49
